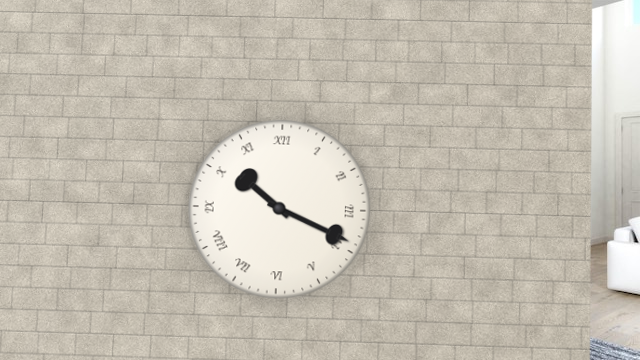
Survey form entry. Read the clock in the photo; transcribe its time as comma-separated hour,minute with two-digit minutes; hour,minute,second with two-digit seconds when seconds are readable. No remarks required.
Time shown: 10,19
